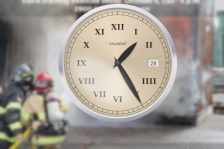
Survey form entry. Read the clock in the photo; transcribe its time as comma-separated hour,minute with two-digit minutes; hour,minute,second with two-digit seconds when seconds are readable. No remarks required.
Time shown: 1,25
